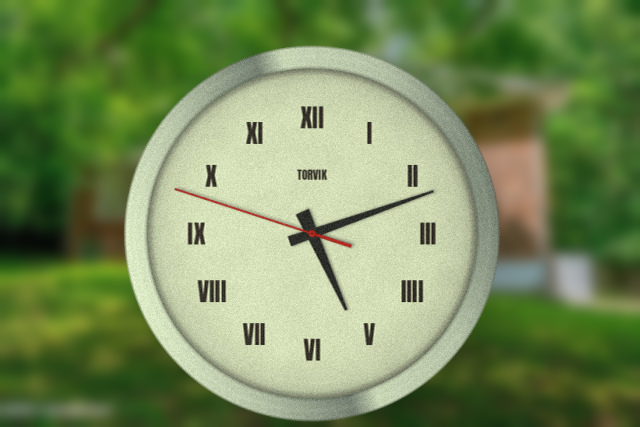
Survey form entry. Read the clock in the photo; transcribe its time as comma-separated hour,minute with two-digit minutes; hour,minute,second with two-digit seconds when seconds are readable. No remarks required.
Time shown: 5,11,48
